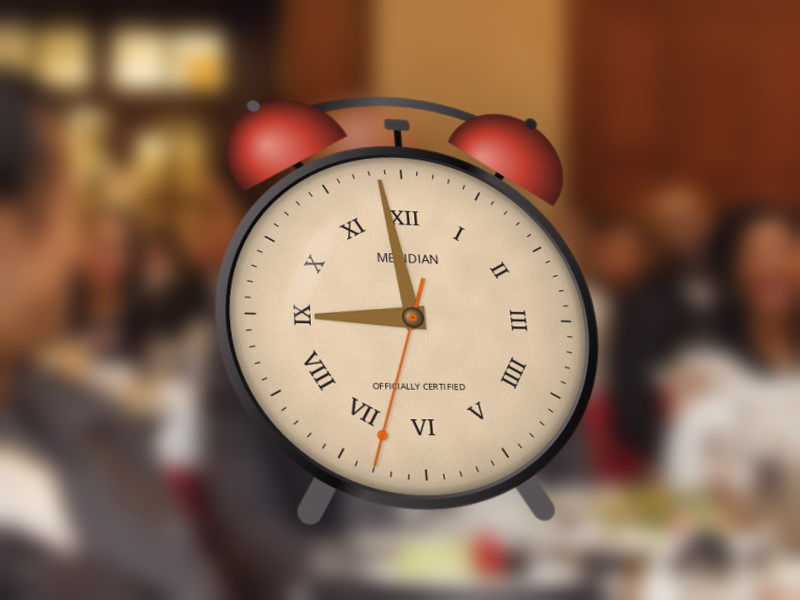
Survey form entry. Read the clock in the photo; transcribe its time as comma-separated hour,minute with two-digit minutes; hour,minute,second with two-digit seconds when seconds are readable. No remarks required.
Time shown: 8,58,33
